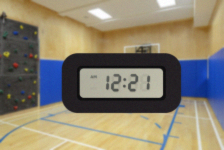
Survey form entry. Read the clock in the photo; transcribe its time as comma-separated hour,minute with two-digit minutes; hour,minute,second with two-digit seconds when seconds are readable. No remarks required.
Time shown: 12,21
